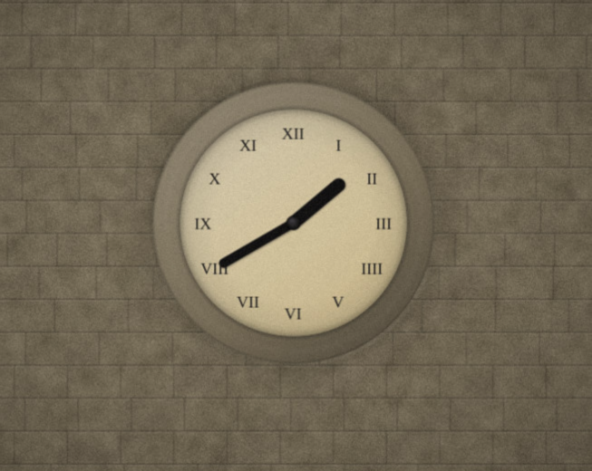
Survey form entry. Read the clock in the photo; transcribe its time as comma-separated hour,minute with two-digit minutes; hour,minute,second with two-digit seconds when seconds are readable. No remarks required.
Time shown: 1,40
